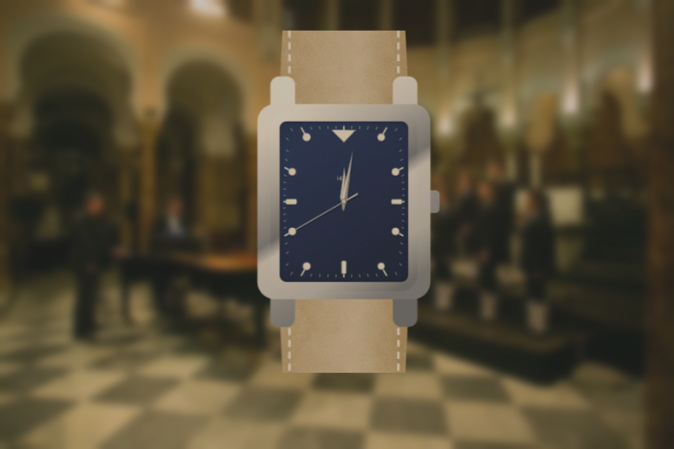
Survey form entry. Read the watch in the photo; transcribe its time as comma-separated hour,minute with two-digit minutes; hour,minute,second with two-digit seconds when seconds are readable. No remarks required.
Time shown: 12,01,40
